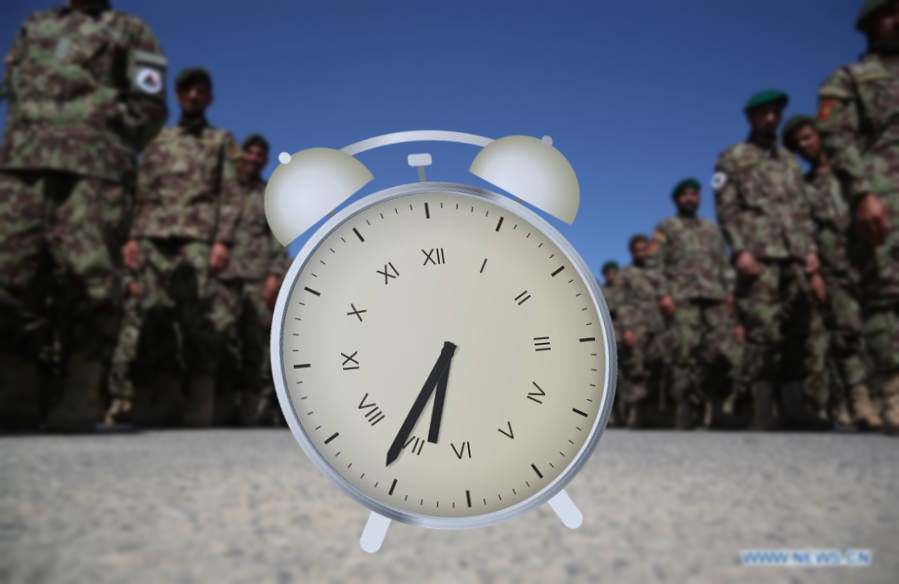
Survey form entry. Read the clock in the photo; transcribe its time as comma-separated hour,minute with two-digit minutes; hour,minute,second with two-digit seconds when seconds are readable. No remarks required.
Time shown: 6,36
